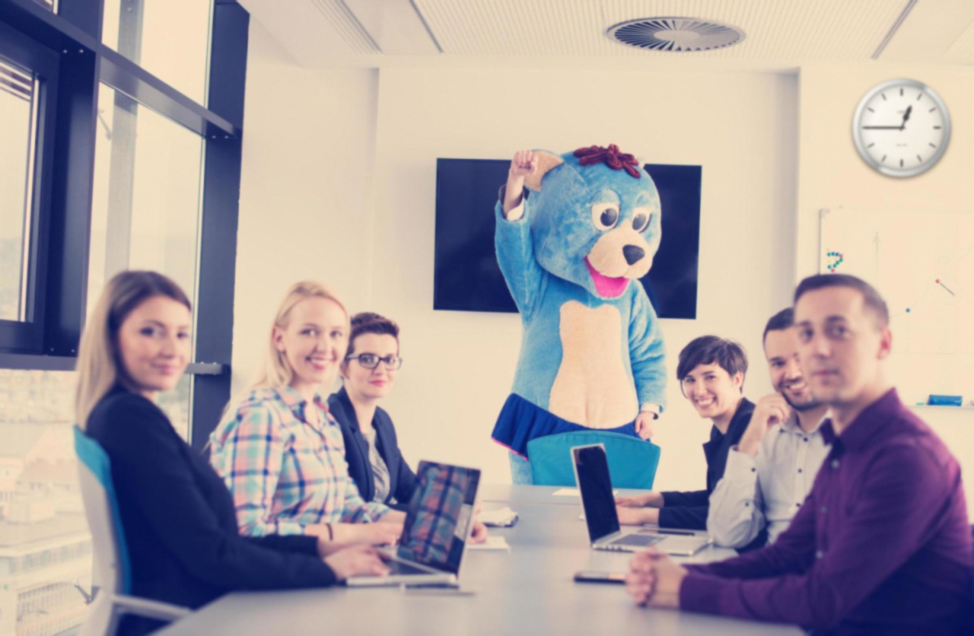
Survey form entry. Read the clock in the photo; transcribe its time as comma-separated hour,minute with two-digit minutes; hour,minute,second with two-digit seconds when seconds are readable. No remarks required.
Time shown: 12,45
